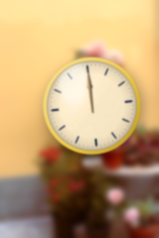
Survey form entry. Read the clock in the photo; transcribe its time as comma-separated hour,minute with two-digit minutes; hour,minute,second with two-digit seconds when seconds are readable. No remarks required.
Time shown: 12,00
